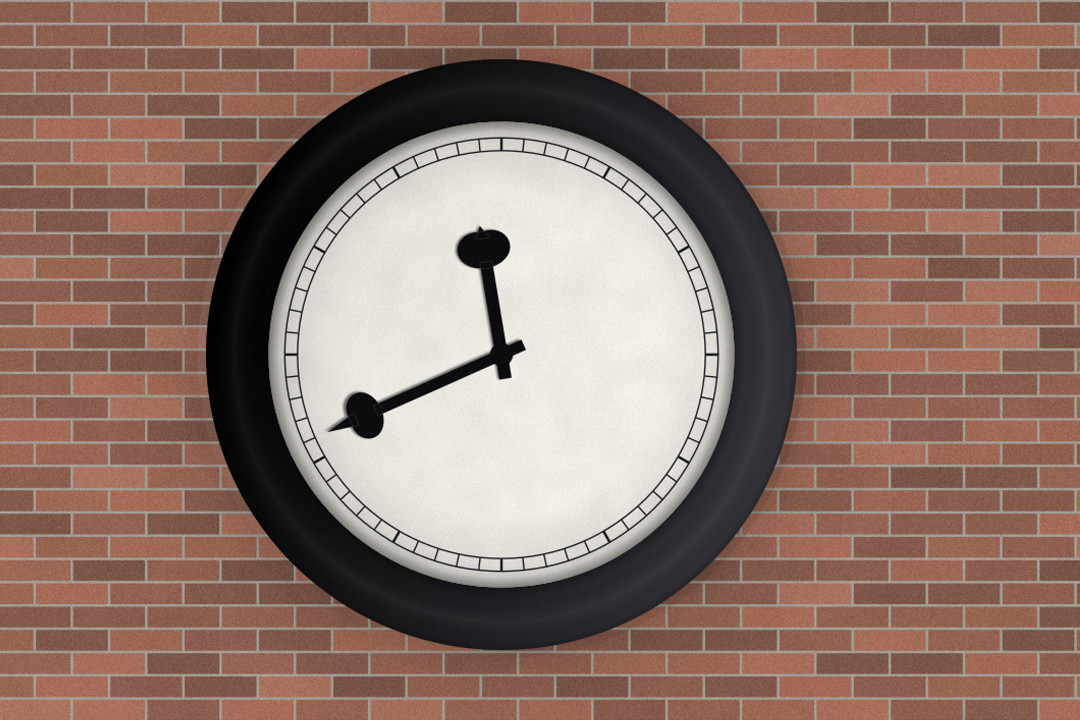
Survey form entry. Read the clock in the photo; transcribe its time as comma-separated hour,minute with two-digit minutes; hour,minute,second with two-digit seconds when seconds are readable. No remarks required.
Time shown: 11,41
